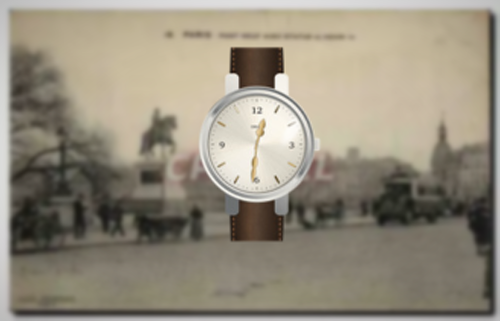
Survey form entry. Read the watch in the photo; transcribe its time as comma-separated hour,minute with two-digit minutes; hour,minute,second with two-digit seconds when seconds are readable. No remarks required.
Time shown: 12,31
